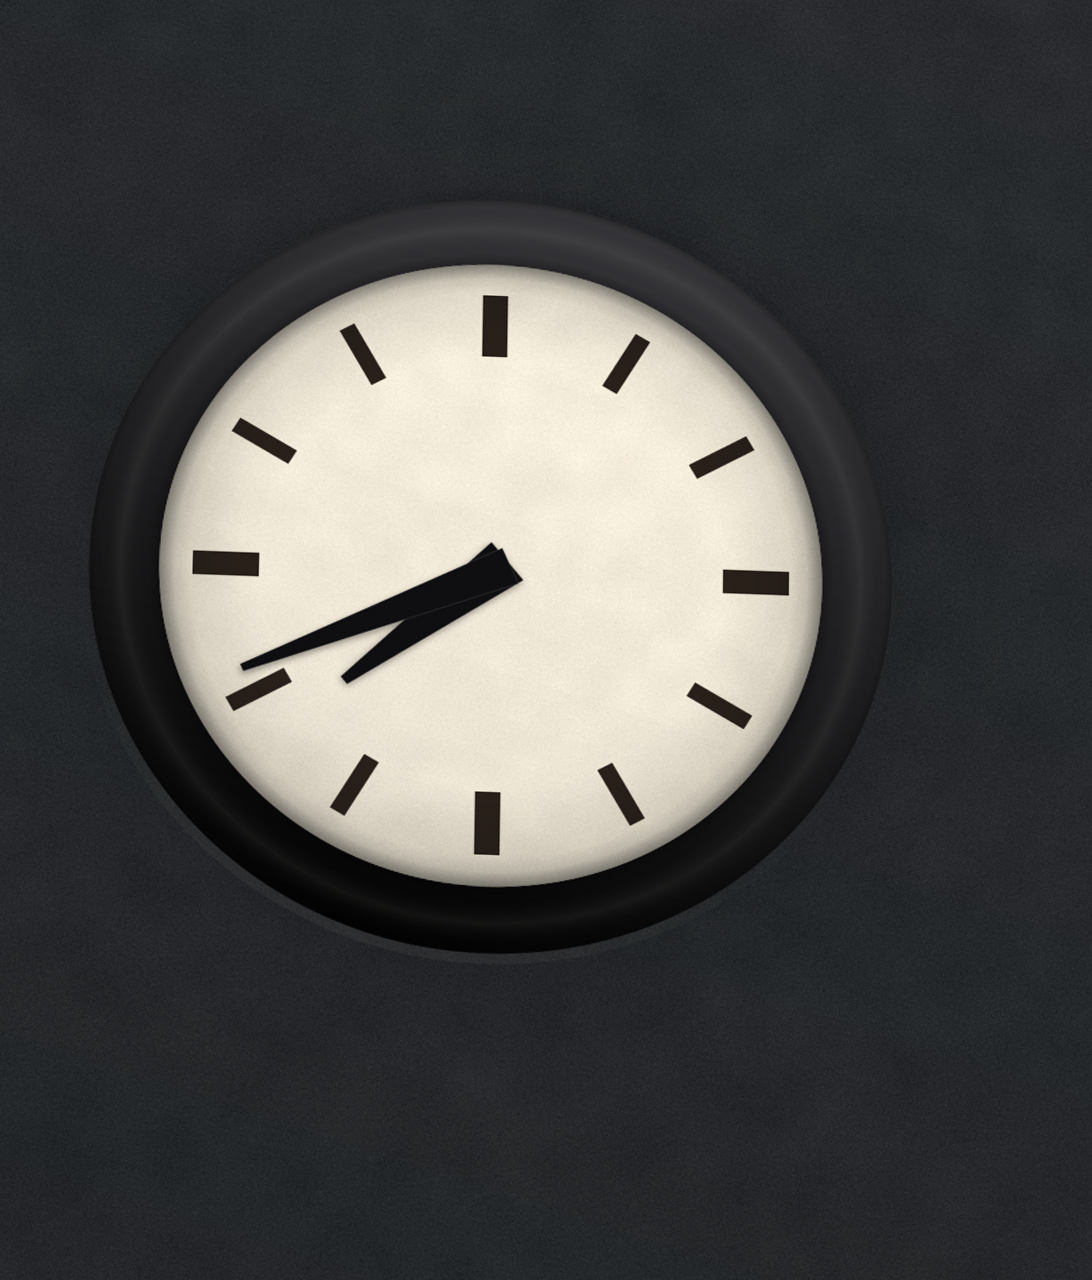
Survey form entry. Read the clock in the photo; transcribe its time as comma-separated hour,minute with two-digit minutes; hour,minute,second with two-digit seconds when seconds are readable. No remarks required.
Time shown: 7,41
